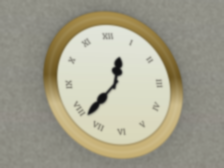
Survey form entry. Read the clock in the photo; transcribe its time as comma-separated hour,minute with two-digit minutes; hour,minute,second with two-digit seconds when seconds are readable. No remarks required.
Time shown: 12,38
